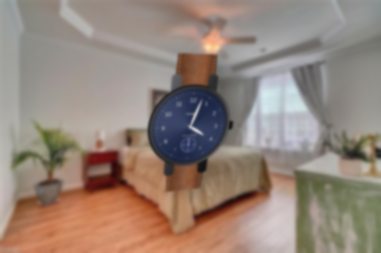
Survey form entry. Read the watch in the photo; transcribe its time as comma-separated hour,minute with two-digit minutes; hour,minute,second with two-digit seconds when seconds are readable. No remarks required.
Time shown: 4,03
